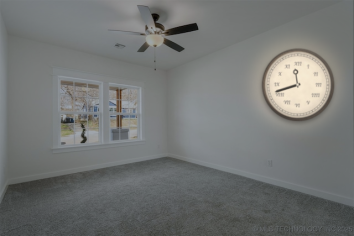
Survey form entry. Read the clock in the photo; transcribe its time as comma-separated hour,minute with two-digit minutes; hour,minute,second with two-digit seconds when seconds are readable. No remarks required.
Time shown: 11,42
